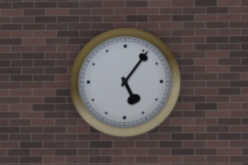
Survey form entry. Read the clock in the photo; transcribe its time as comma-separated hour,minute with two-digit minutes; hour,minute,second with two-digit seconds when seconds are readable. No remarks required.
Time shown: 5,06
